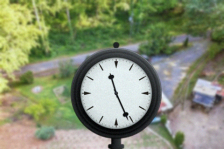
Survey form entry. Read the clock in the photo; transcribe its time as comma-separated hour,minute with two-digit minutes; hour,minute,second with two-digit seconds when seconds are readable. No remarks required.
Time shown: 11,26
